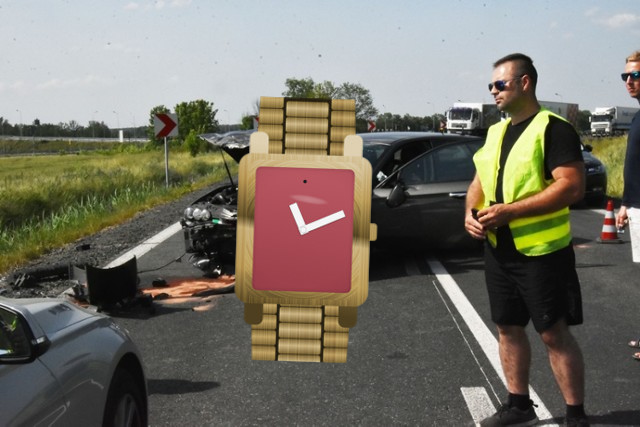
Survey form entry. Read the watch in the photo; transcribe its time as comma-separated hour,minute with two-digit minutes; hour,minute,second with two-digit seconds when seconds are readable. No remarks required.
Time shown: 11,11
